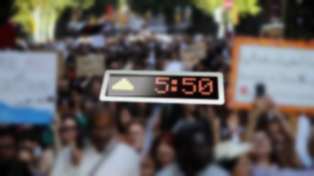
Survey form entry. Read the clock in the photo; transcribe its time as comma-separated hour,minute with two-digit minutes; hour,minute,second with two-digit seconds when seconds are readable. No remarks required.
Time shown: 5,50
